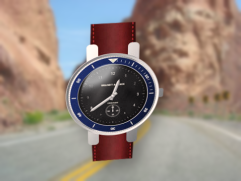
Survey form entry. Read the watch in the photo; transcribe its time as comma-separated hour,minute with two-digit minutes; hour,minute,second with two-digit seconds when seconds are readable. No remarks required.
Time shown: 12,39
